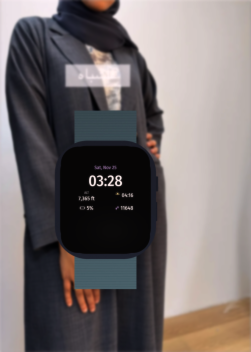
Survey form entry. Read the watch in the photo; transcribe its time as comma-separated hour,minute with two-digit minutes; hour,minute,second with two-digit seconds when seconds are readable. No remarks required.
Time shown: 3,28
